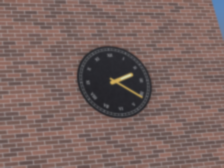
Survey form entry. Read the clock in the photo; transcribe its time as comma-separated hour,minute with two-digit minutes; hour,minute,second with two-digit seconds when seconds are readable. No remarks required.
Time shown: 2,21
